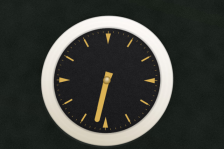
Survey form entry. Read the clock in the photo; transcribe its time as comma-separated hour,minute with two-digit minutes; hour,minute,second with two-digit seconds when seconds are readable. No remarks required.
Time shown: 6,32
